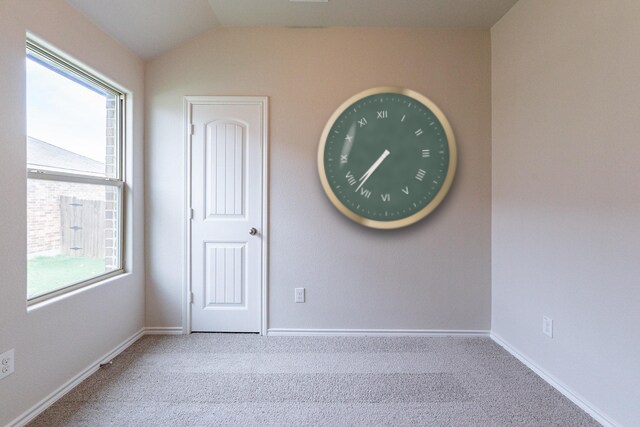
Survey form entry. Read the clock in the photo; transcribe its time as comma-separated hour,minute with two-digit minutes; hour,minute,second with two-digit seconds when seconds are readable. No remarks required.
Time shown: 7,37
